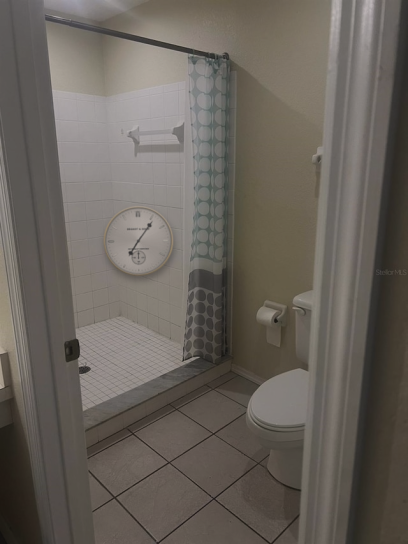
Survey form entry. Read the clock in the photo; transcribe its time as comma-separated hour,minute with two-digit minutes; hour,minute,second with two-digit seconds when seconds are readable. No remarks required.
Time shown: 7,06
